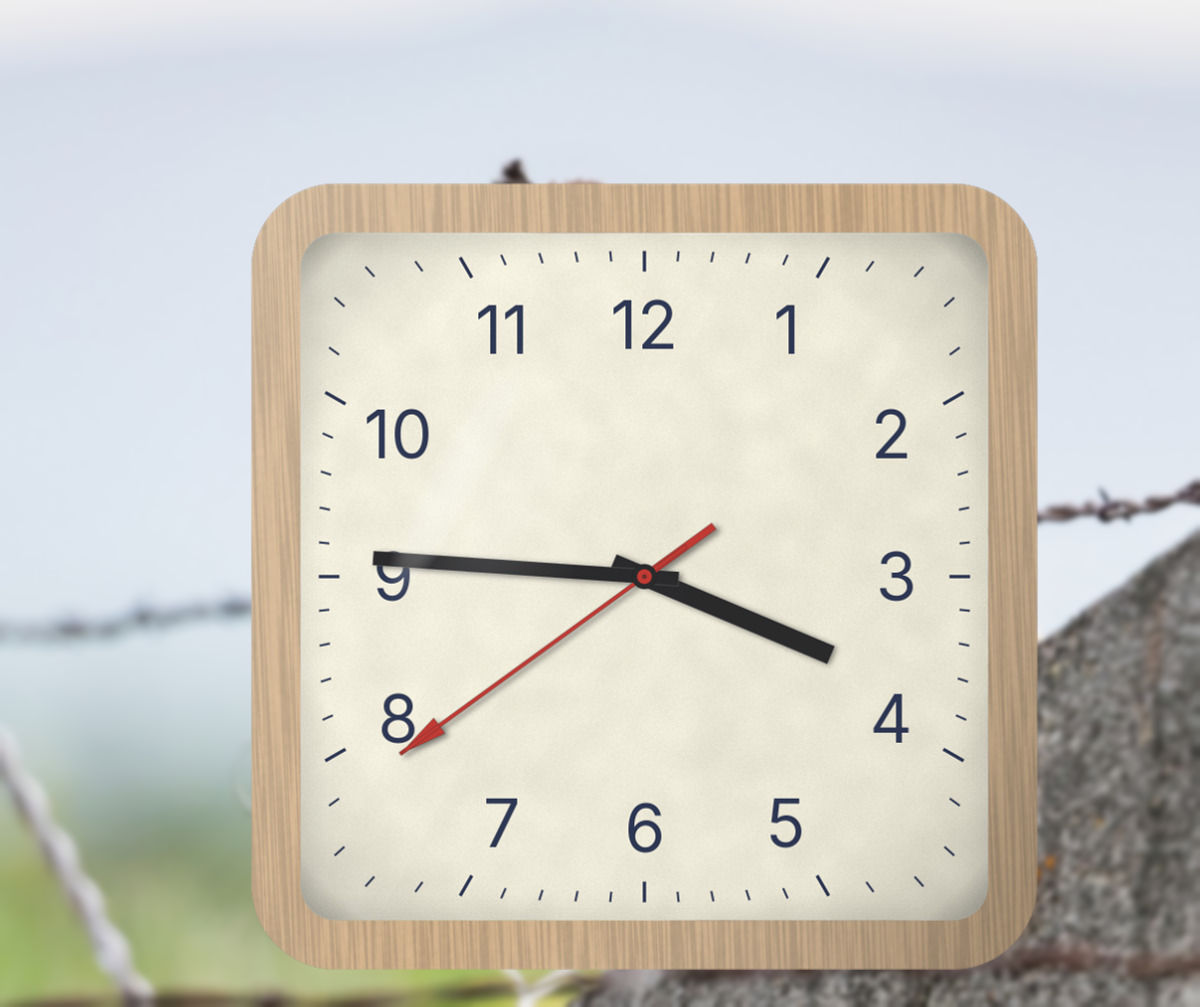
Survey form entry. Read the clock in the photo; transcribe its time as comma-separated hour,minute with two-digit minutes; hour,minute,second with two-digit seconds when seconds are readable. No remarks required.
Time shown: 3,45,39
